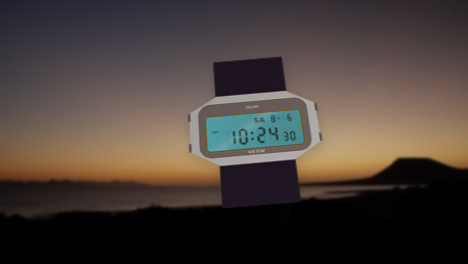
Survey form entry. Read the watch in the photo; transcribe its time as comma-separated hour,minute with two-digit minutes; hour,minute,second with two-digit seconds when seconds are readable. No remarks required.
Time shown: 10,24,30
